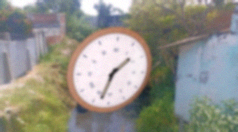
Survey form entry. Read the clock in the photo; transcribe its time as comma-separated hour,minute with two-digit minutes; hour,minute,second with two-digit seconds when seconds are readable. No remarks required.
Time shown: 1,33
